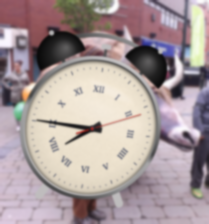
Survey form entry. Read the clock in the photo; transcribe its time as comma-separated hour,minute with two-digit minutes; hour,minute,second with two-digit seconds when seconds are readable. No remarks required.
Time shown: 7,45,11
